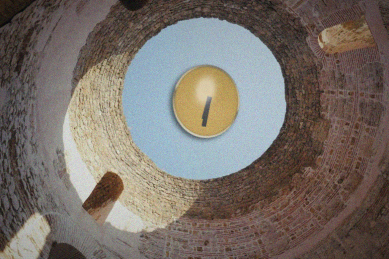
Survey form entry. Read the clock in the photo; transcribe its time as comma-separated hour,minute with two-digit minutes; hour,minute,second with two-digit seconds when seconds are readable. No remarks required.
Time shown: 6,32
